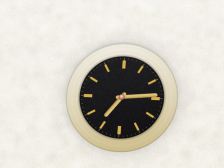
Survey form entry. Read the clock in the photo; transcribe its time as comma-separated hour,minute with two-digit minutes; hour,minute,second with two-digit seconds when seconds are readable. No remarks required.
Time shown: 7,14
